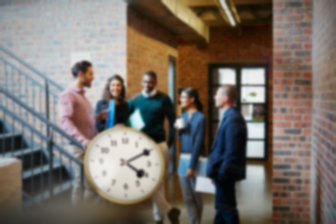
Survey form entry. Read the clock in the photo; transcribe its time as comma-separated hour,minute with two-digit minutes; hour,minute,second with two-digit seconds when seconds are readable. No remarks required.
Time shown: 4,10
